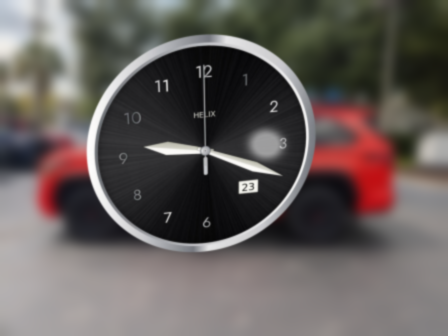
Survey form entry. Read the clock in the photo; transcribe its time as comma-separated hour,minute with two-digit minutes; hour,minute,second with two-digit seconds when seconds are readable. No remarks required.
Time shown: 9,19,00
